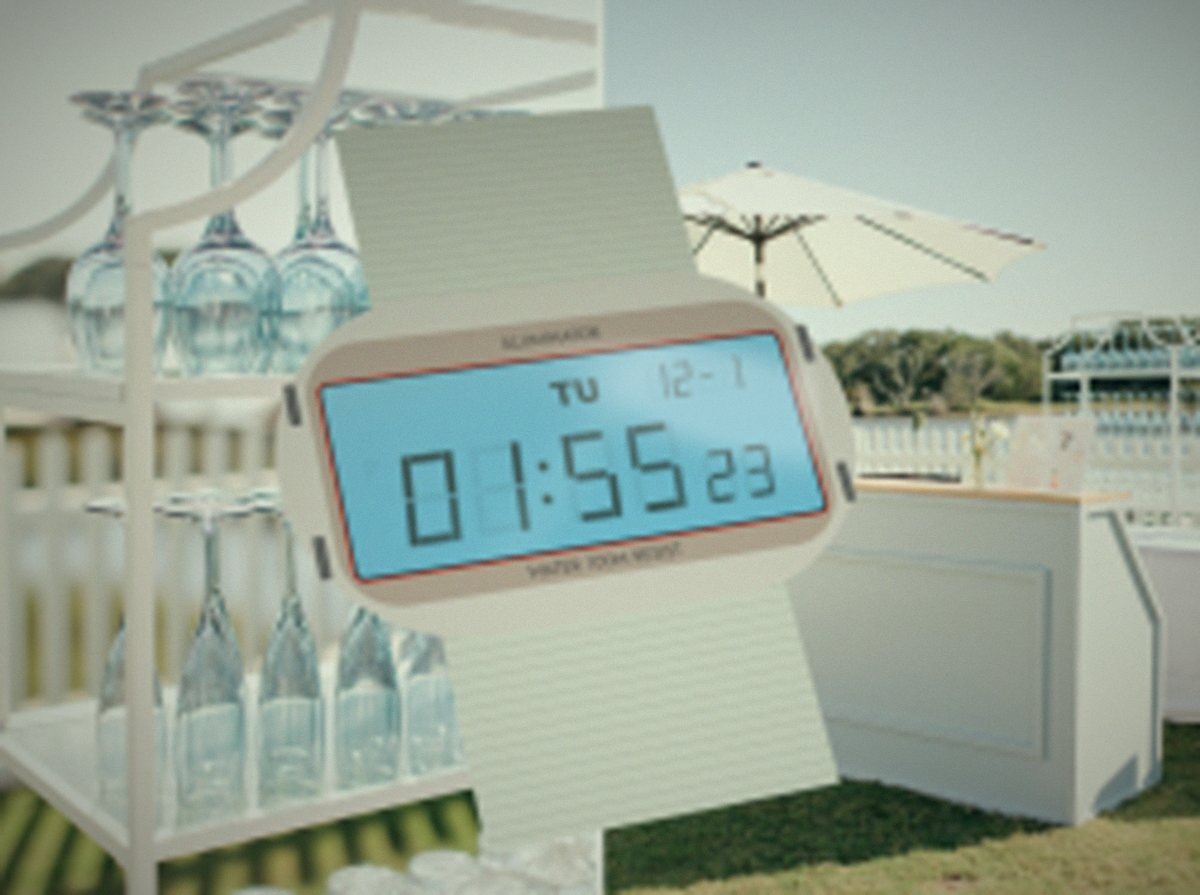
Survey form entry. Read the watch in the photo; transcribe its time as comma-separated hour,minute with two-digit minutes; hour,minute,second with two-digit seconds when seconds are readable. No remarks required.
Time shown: 1,55,23
